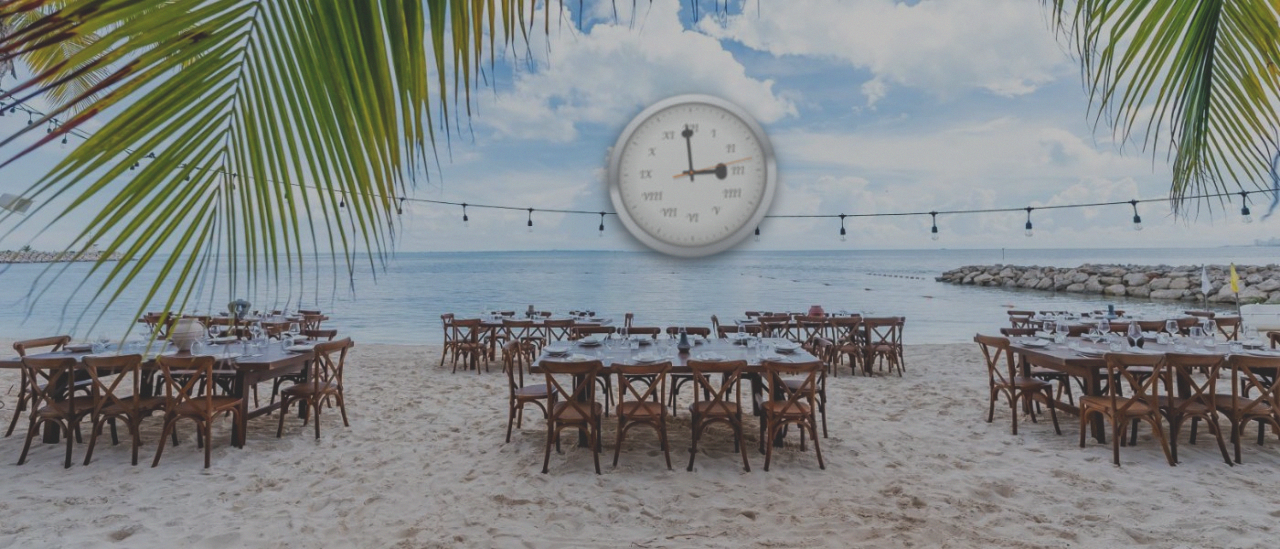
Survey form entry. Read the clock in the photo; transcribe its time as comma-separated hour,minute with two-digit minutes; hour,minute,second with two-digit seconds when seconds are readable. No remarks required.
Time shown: 2,59,13
